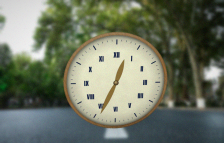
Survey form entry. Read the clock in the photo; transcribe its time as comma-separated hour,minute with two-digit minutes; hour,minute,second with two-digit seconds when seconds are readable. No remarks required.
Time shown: 12,34
